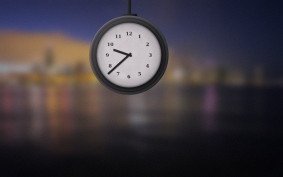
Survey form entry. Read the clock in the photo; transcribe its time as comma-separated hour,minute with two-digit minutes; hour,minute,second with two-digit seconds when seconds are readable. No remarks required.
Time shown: 9,38
